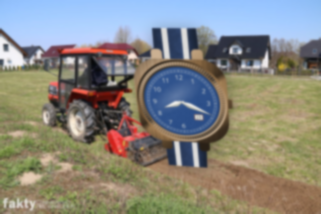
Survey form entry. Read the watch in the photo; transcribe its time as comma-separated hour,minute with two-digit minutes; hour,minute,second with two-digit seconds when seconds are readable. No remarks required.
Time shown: 8,19
